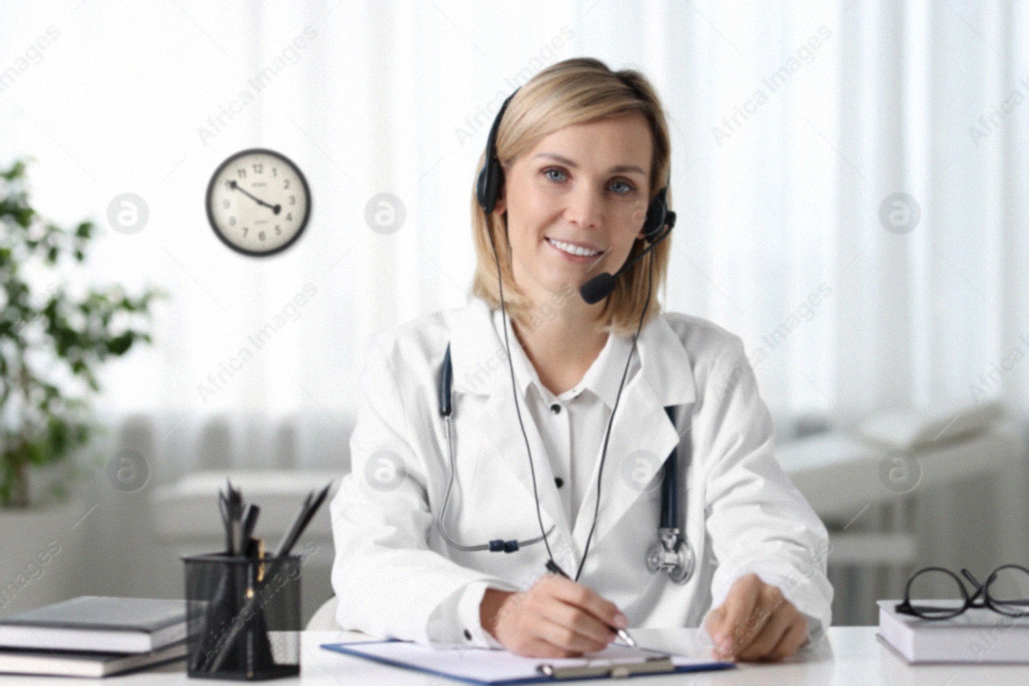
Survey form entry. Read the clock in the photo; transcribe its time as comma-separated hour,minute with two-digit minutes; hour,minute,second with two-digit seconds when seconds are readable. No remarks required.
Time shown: 3,51
